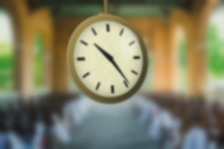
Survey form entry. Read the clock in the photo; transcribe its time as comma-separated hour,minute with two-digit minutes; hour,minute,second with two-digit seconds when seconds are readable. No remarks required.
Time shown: 10,24
